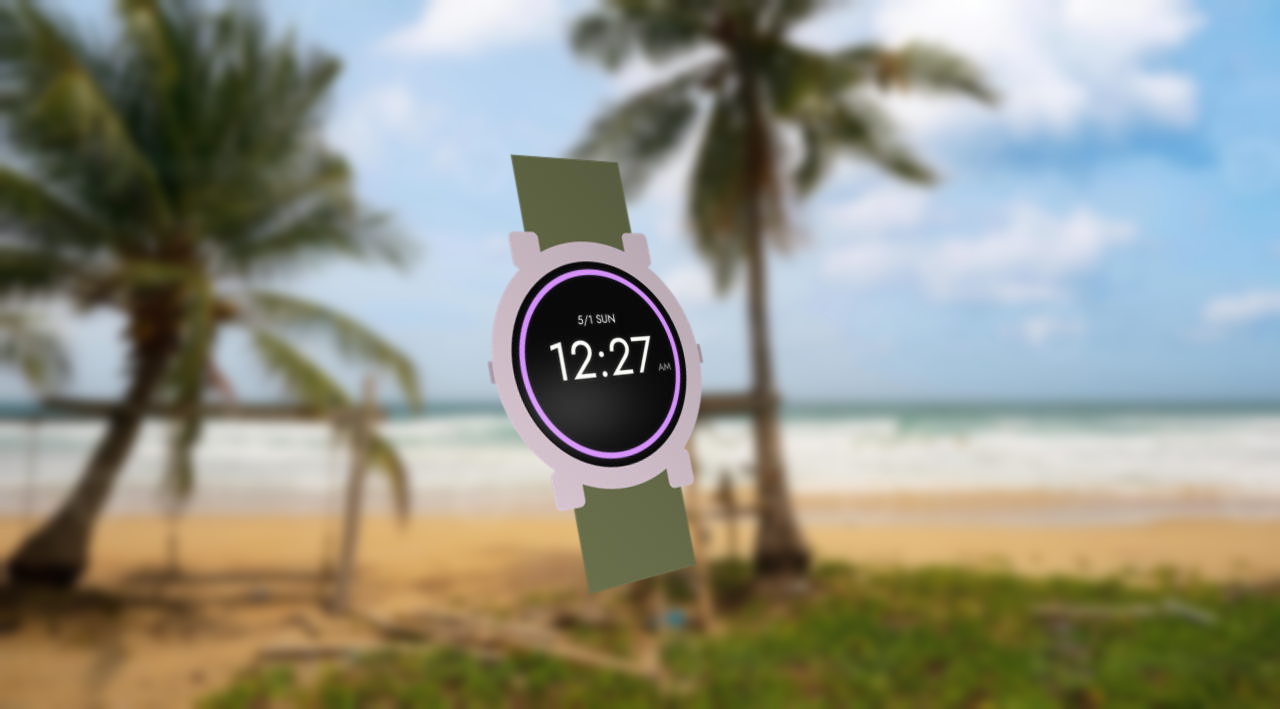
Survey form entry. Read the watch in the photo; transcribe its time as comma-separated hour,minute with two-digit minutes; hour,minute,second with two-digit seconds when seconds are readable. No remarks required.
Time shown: 12,27
